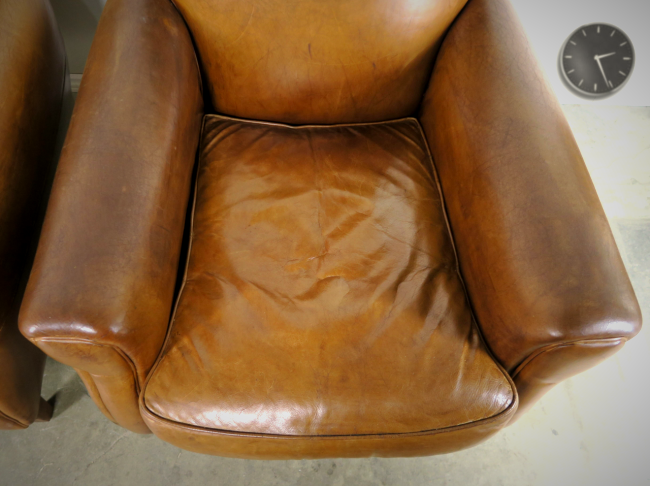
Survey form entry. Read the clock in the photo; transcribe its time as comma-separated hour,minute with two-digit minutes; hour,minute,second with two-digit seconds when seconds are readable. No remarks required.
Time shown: 2,26
